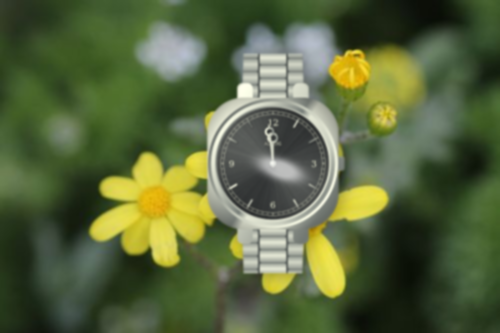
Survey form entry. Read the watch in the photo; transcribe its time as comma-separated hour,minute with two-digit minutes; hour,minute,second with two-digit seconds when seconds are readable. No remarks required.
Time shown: 11,59
